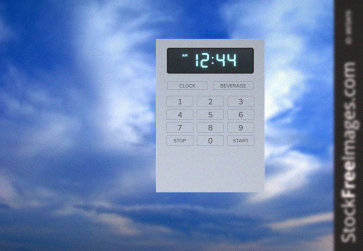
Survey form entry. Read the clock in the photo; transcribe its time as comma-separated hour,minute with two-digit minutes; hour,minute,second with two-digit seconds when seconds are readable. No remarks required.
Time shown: 12,44
